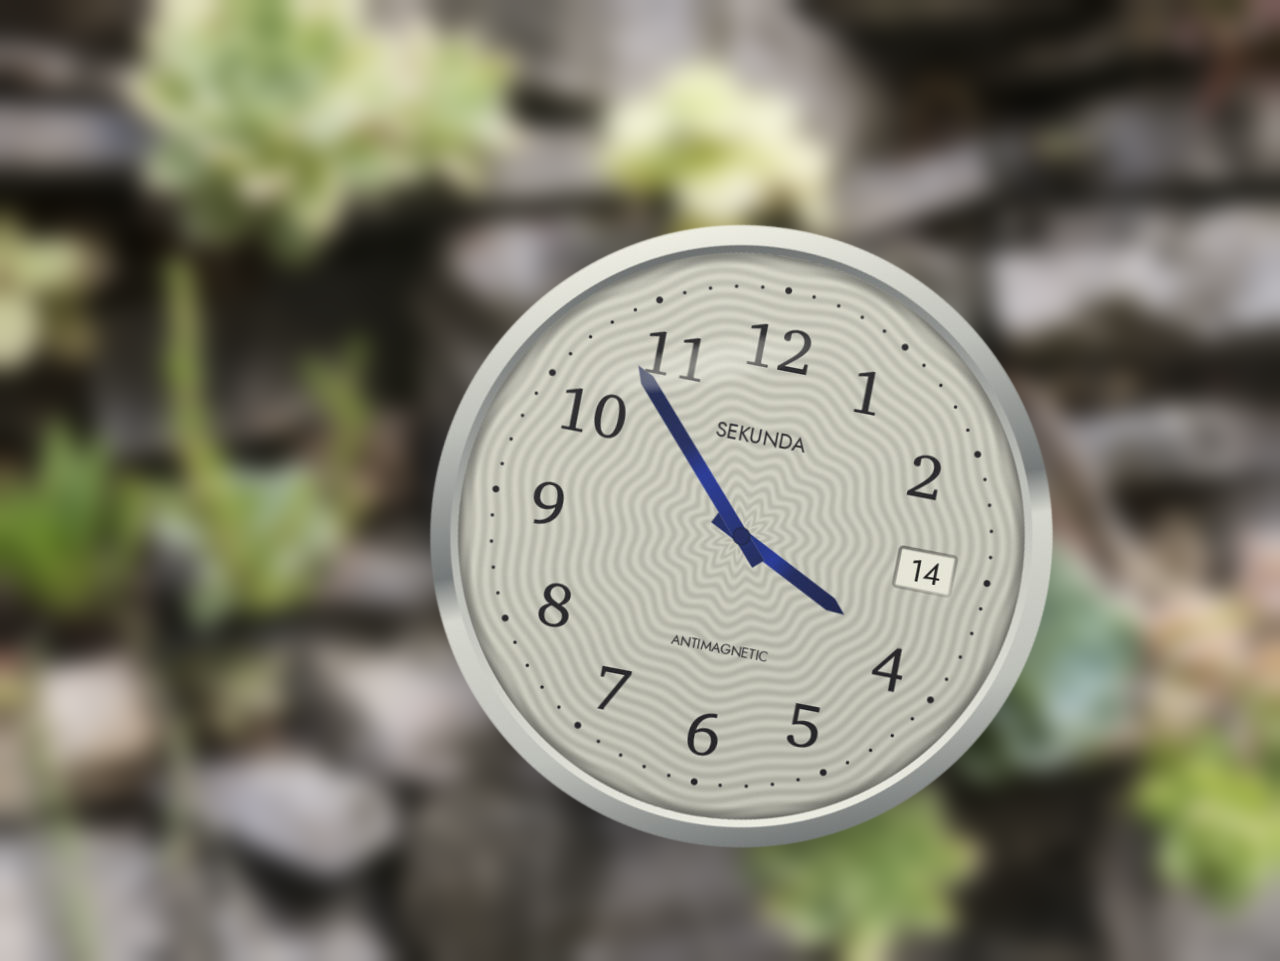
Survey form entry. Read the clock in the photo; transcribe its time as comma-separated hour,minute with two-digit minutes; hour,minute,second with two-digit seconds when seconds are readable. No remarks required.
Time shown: 3,53
